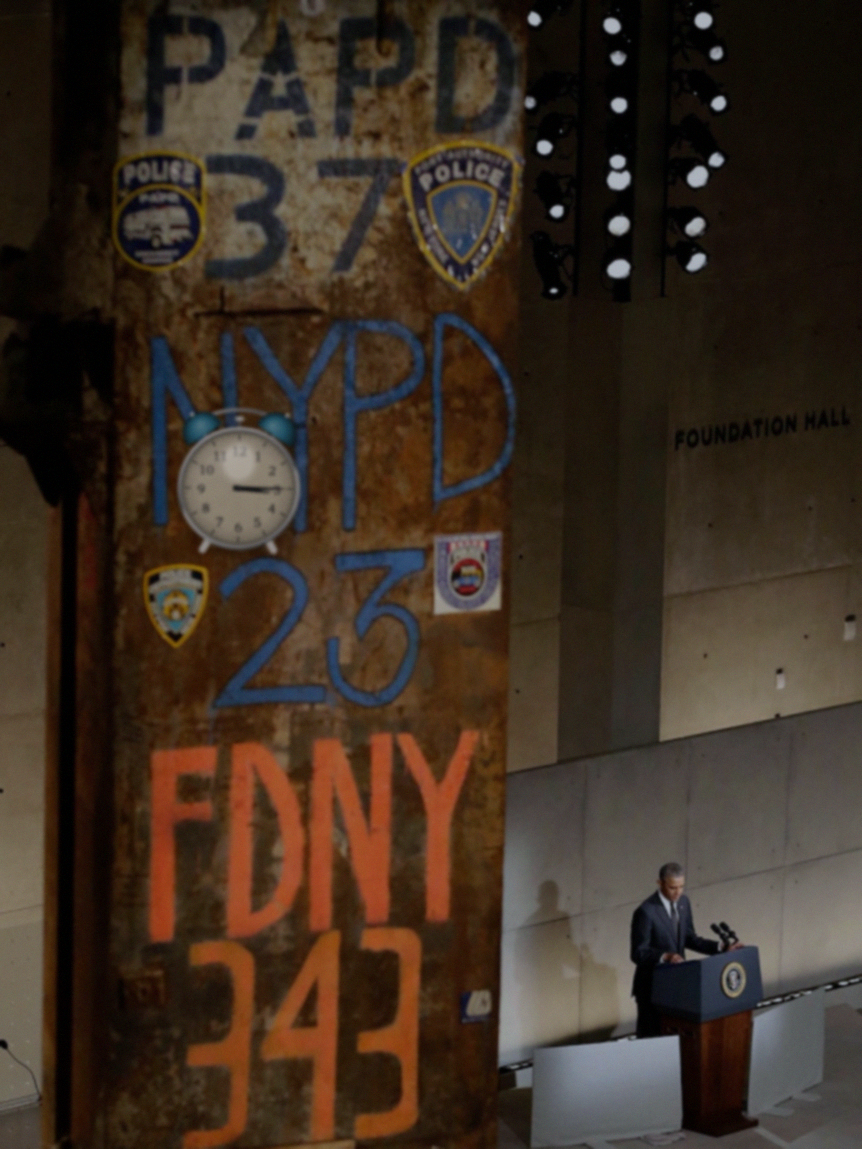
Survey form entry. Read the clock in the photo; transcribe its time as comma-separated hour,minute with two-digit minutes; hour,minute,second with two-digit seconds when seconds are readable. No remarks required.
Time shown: 3,15
